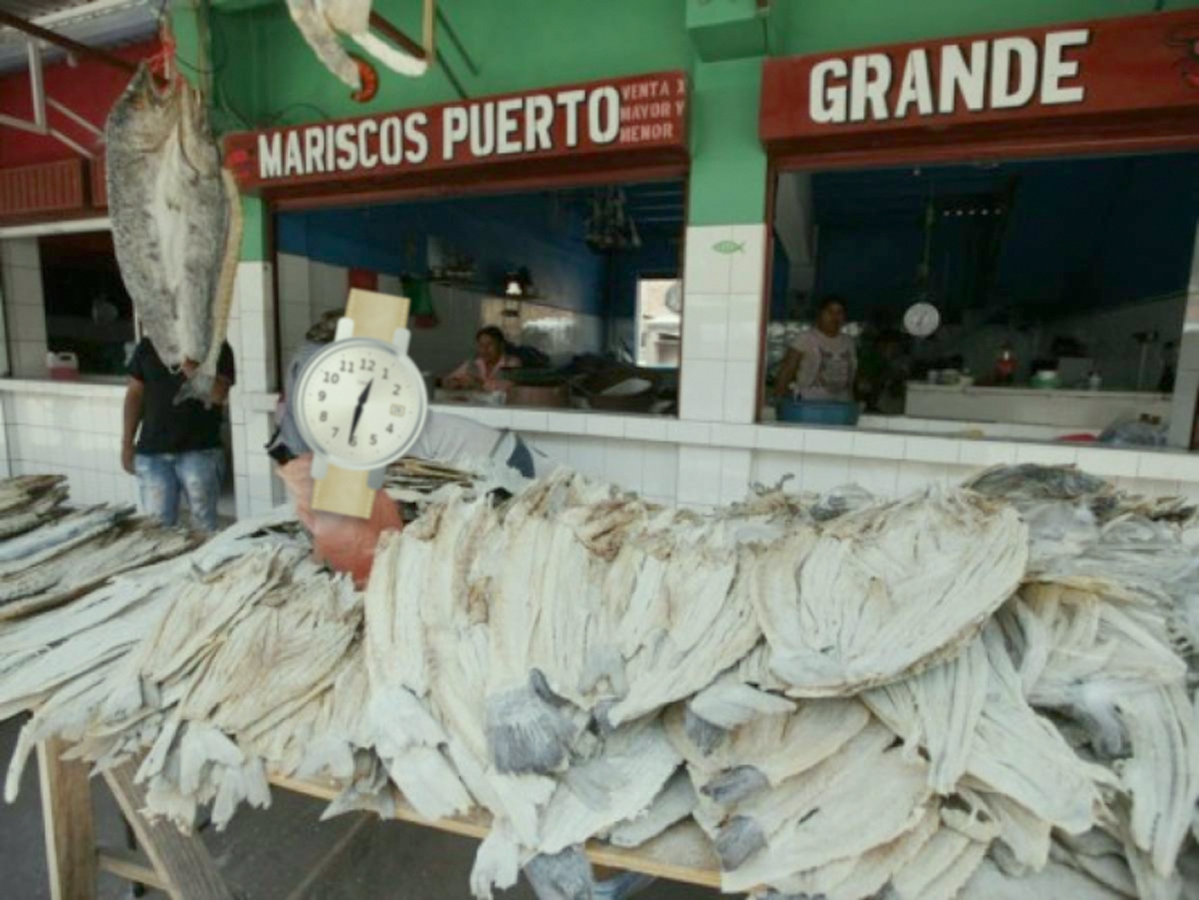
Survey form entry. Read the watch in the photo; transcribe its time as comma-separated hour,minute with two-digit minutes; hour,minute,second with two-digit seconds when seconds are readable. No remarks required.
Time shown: 12,31
